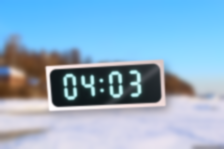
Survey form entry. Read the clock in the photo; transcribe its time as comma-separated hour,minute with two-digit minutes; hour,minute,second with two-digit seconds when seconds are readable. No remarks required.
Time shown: 4,03
